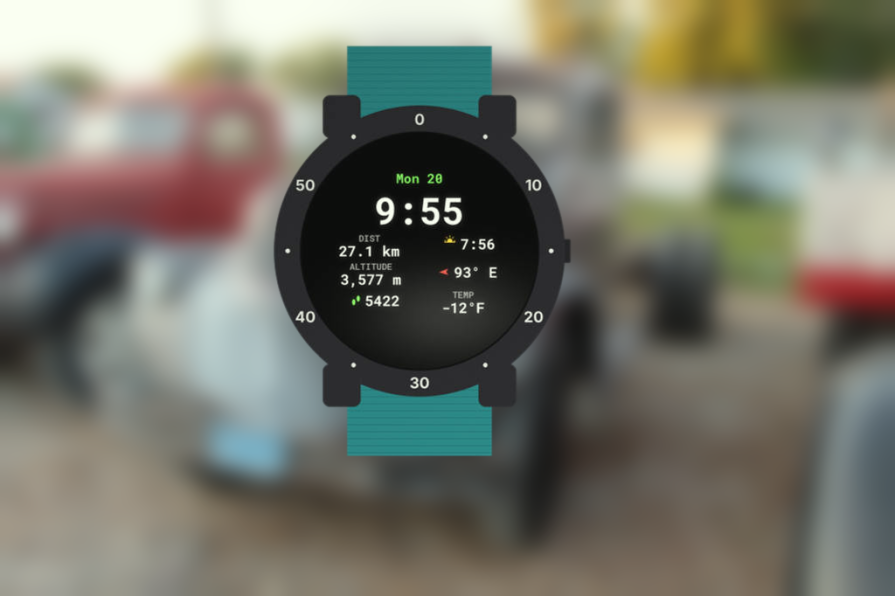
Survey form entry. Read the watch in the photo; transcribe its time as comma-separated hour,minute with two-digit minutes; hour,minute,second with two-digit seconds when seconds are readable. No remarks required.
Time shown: 9,55
